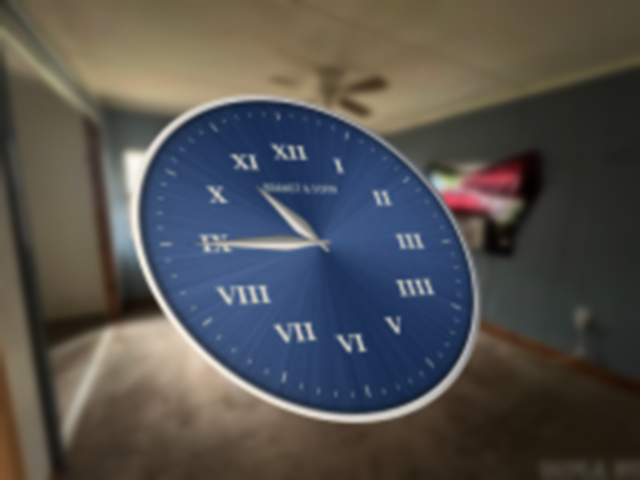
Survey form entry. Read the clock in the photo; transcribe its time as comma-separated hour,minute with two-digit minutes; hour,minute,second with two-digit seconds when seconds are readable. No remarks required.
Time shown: 10,45
